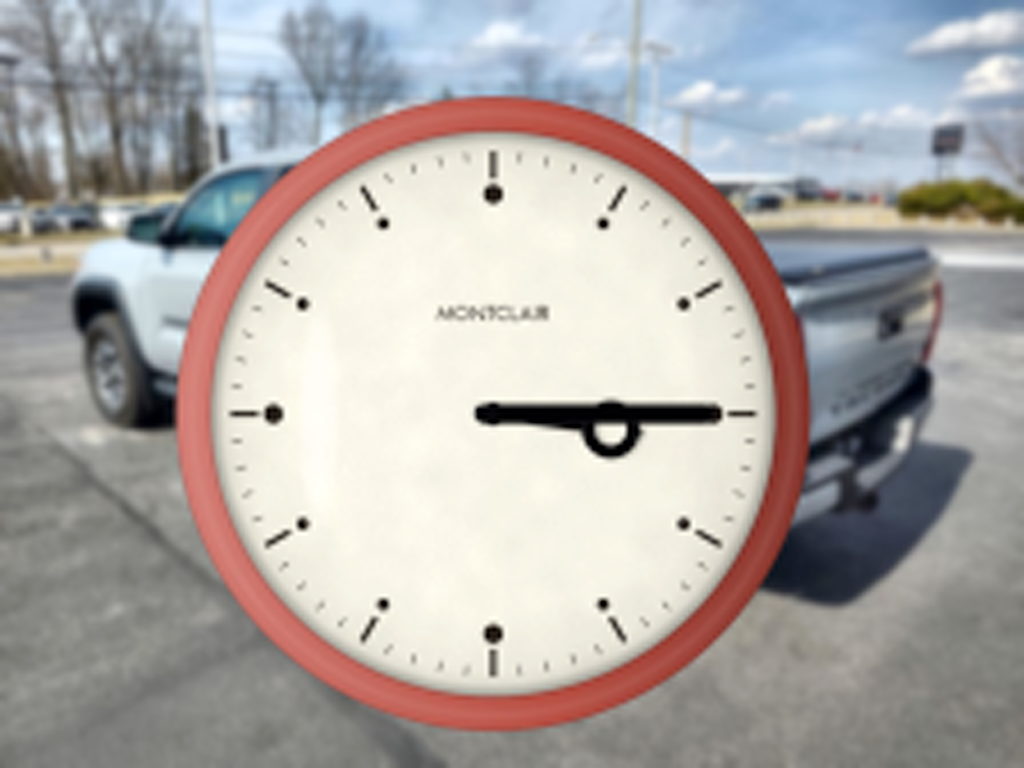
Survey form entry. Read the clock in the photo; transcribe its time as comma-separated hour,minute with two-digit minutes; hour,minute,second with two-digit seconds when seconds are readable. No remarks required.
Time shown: 3,15
